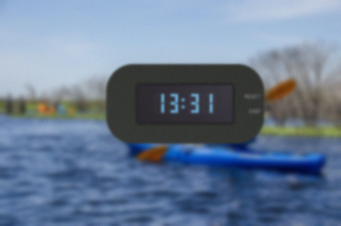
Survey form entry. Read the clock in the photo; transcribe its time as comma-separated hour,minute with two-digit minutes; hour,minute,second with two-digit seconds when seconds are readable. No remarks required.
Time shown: 13,31
